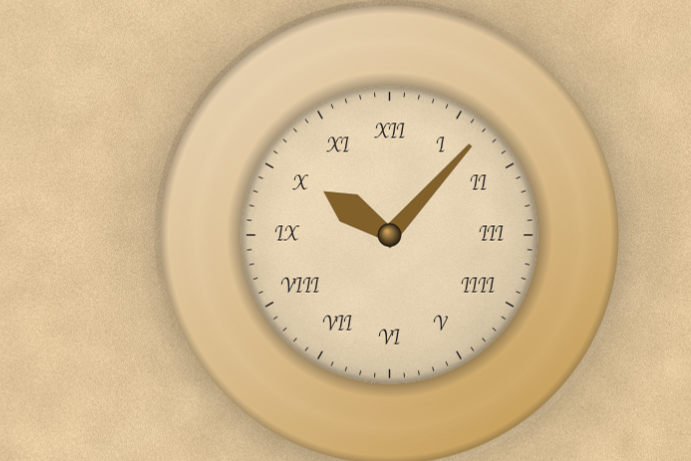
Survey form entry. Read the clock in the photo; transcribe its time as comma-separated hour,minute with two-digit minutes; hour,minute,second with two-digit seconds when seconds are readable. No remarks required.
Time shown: 10,07
